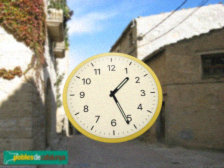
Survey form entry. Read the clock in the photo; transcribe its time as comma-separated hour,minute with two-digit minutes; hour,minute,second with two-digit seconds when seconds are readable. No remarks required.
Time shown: 1,26
